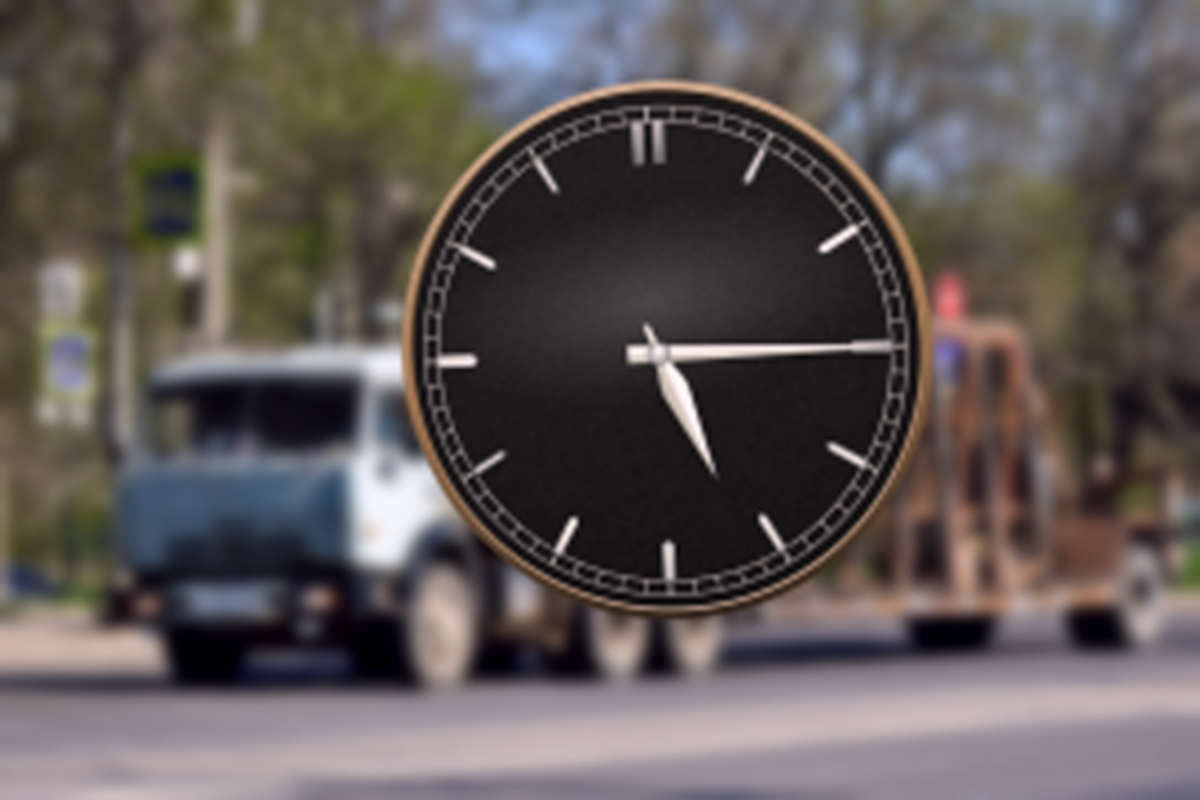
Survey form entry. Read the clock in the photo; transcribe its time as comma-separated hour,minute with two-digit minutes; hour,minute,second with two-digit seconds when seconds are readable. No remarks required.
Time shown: 5,15
